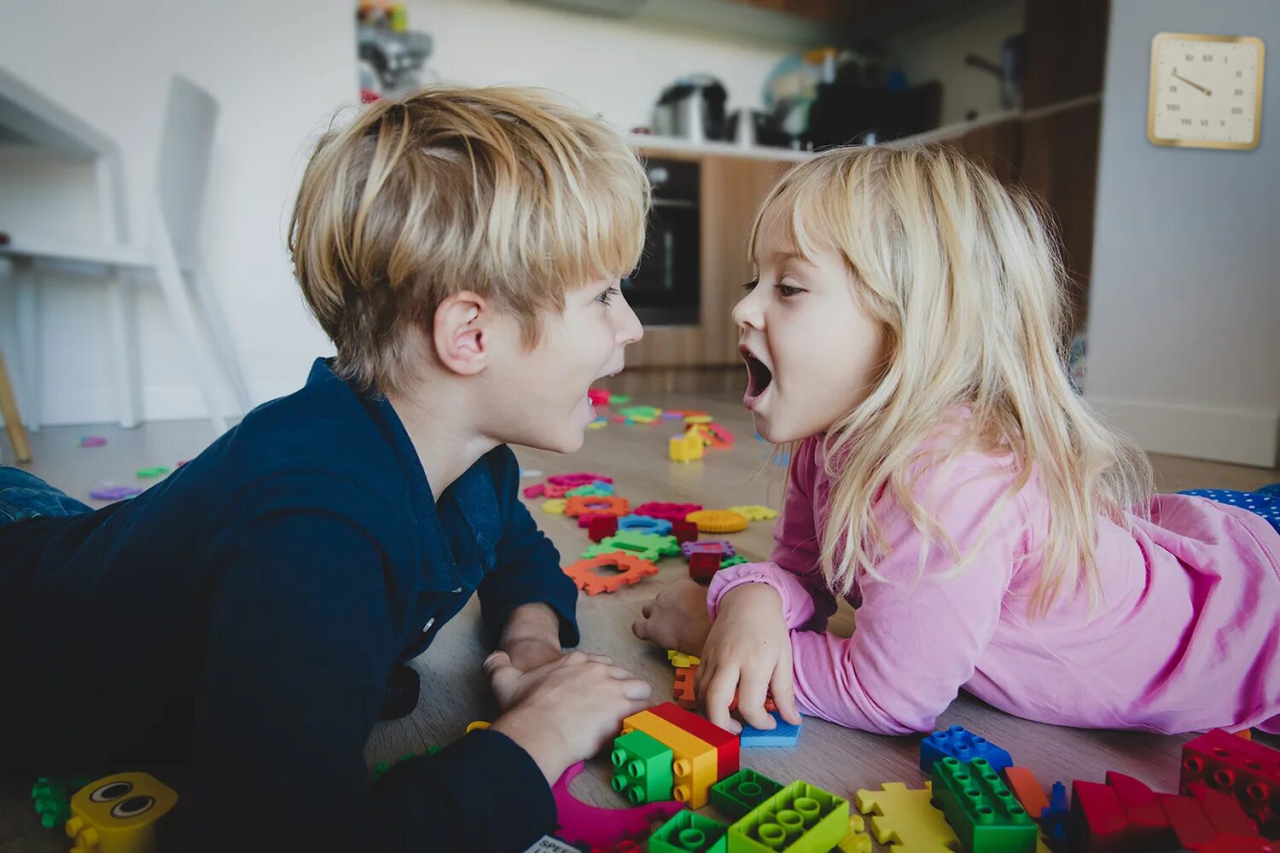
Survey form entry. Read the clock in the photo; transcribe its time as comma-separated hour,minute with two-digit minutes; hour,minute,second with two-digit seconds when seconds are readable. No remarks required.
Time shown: 9,49
